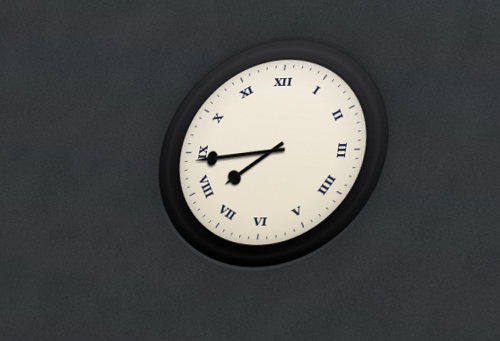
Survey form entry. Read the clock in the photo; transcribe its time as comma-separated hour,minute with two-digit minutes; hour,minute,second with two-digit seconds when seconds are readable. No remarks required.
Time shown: 7,44
